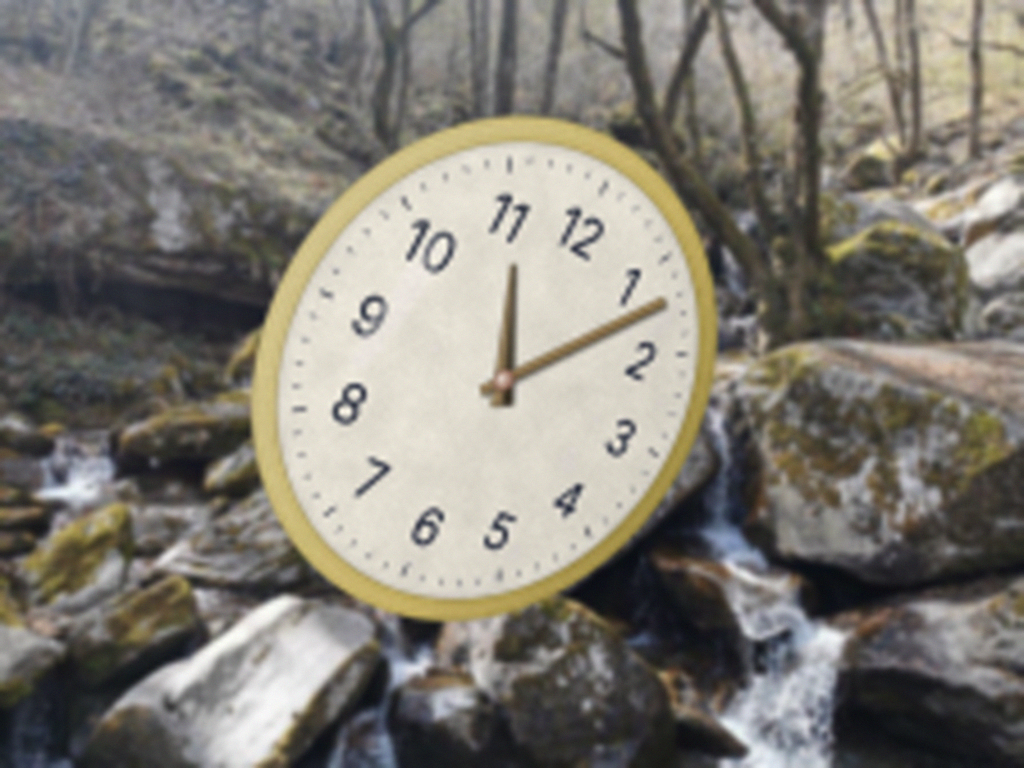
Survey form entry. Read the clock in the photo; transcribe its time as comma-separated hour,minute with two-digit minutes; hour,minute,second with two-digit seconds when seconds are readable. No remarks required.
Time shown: 11,07
